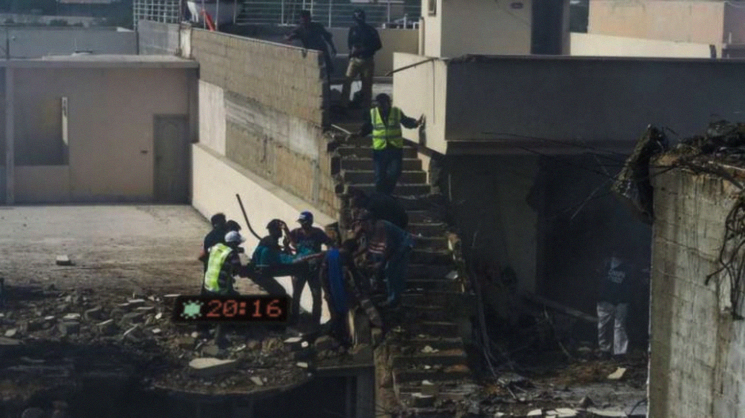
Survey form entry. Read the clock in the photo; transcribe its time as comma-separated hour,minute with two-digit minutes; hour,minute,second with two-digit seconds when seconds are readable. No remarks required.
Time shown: 20,16
